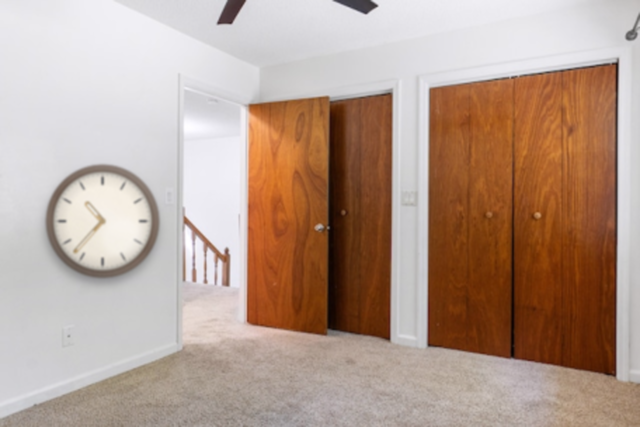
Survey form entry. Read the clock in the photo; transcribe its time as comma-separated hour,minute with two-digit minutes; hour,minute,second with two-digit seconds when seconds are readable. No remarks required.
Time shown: 10,37
